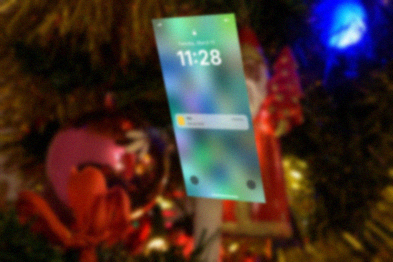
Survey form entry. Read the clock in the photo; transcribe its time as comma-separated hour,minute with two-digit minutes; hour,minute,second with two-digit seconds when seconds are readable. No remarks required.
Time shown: 11,28
